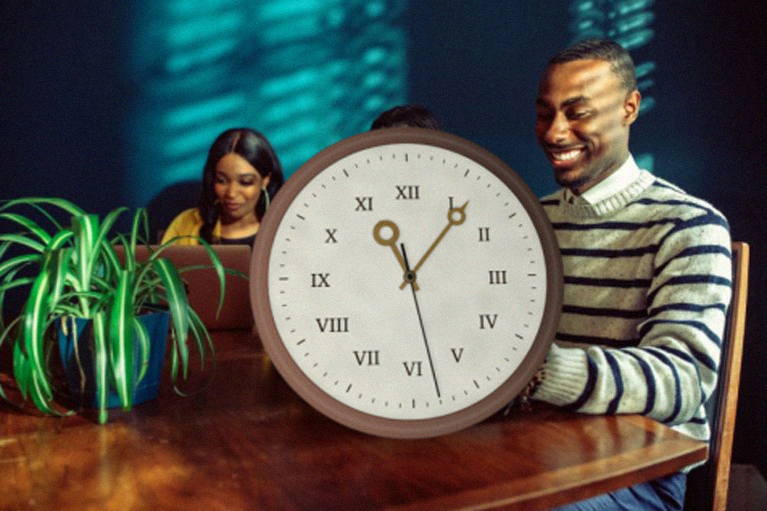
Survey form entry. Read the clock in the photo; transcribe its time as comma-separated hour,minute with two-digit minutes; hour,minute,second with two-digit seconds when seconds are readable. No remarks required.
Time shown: 11,06,28
